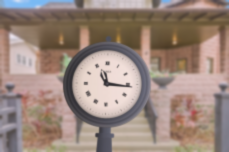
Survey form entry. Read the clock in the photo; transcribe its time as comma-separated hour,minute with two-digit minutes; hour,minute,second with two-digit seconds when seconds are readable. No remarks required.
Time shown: 11,16
